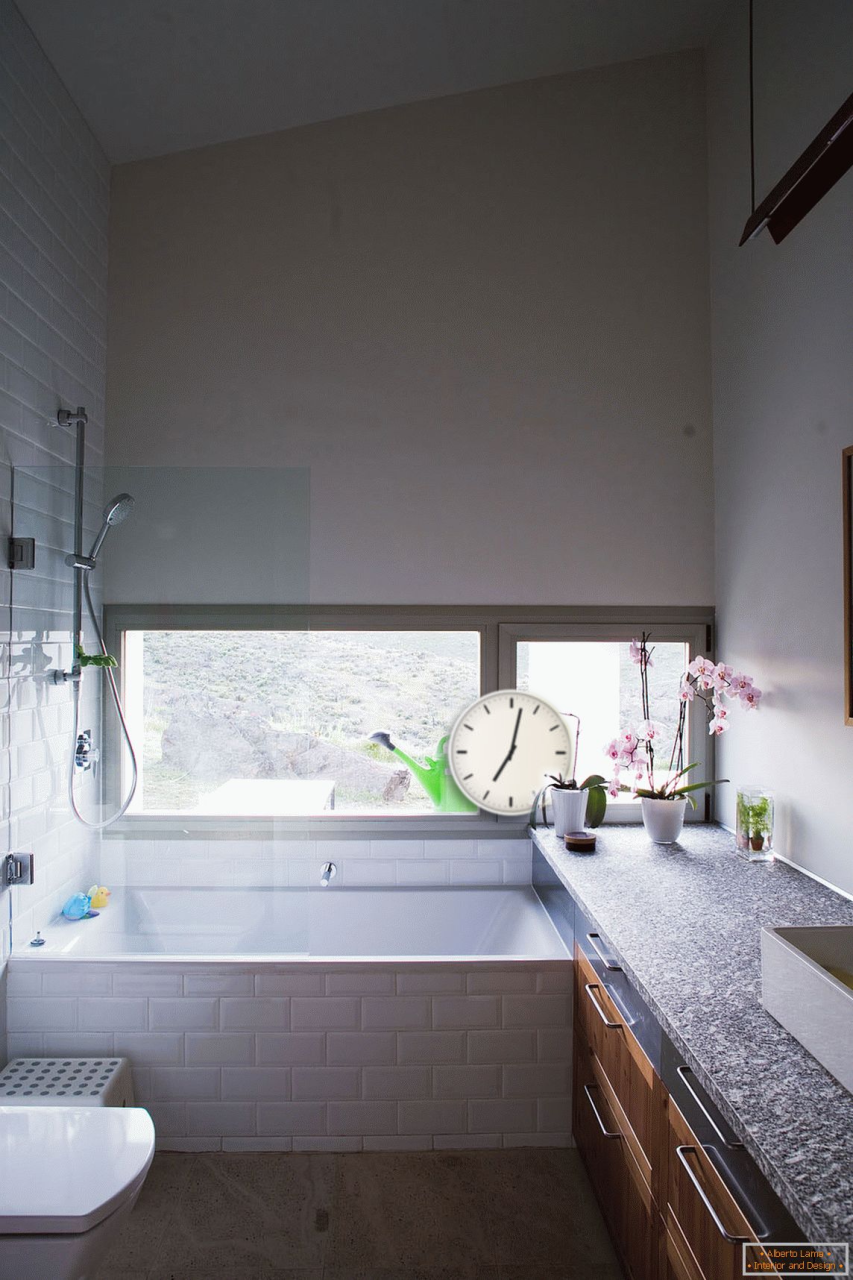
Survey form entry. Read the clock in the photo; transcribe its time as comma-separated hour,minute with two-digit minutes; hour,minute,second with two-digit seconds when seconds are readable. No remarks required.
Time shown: 7,02
